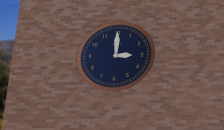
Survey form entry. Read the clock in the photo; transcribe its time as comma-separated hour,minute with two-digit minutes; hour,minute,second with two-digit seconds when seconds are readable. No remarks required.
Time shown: 3,00
